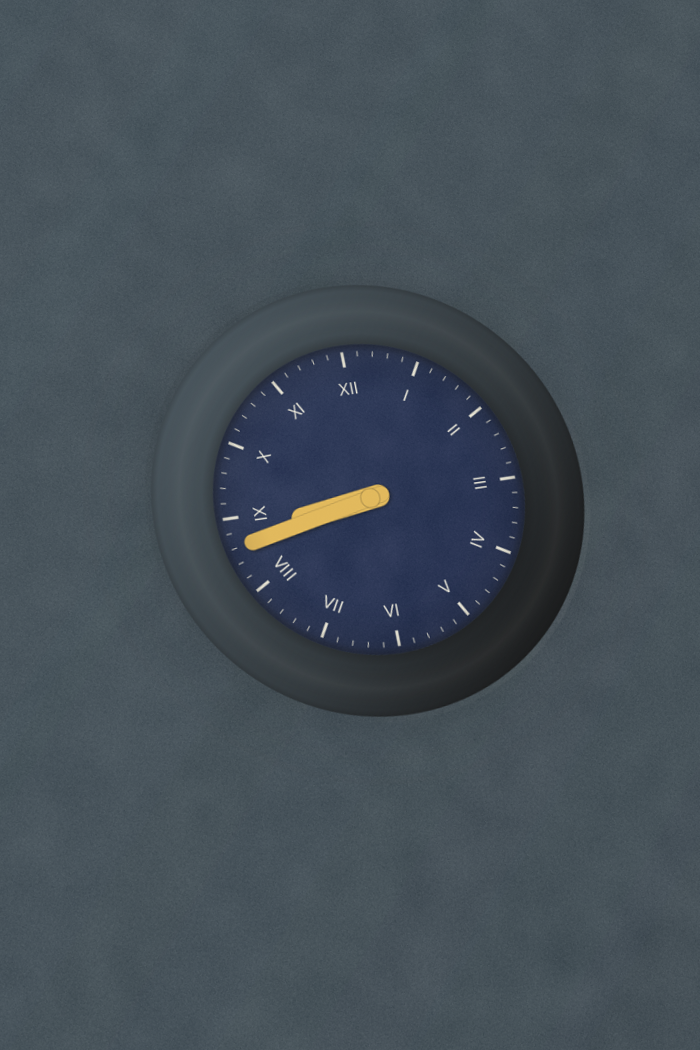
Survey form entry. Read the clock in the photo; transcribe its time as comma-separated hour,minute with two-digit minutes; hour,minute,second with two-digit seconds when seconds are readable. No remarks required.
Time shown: 8,43
